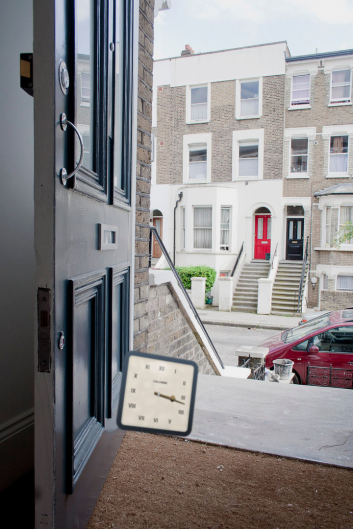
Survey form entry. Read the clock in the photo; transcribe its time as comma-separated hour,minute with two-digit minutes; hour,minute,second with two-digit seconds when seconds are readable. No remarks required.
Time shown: 3,17
